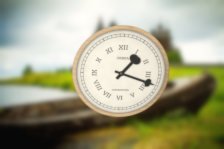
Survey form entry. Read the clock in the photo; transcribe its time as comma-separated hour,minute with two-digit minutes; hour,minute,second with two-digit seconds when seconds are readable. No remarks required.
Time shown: 1,18
